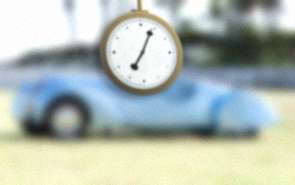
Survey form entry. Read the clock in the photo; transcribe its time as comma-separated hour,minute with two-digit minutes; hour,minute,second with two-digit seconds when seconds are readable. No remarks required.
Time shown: 7,04
